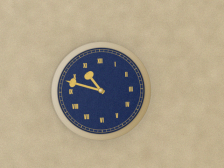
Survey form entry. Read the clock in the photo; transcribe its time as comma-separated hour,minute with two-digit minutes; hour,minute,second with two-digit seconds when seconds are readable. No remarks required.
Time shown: 10,48
